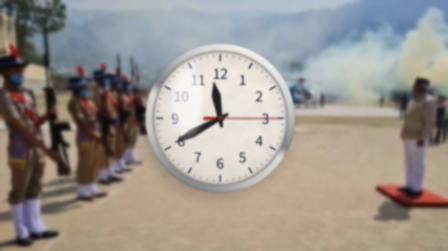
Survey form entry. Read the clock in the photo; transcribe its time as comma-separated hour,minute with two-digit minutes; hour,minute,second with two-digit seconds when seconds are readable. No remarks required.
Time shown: 11,40,15
